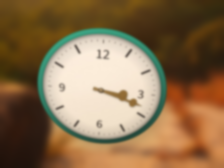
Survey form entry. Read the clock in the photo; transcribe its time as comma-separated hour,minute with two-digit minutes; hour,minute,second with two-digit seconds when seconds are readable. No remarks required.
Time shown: 3,18
